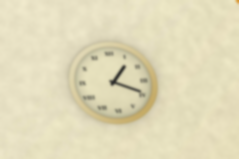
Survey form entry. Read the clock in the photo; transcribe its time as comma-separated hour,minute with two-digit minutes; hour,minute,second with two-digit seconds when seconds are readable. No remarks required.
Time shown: 1,19
